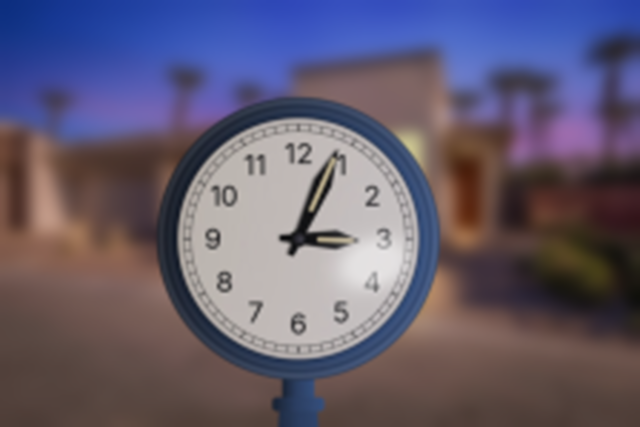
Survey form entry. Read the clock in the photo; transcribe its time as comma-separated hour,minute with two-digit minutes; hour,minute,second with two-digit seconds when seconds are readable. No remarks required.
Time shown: 3,04
